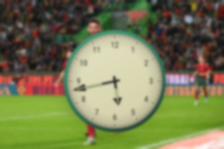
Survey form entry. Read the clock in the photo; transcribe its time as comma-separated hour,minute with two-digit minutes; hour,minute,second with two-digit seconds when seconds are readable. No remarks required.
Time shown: 5,43
